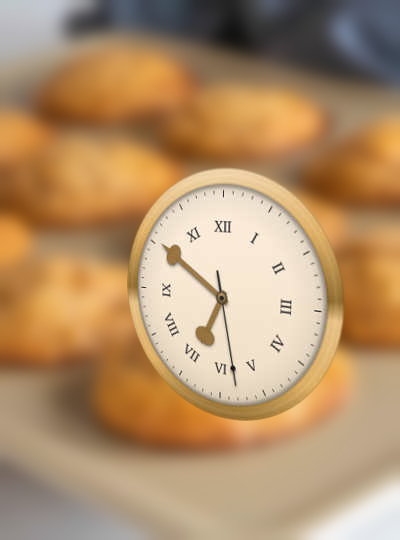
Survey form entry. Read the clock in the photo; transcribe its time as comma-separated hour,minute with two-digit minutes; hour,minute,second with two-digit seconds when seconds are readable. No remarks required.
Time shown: 6,50,28
